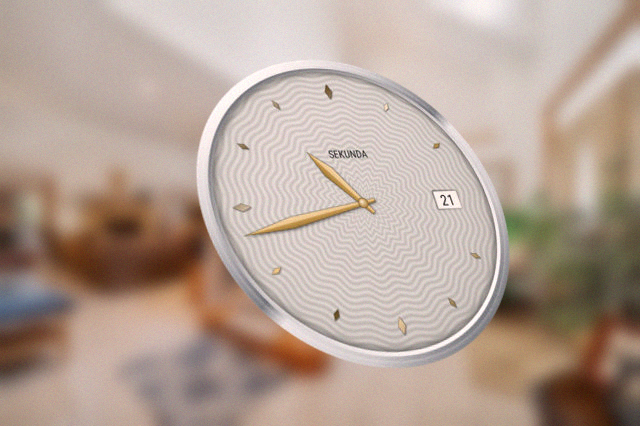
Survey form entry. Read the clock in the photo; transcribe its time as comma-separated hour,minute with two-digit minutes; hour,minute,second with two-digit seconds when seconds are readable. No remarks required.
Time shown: 10,43
